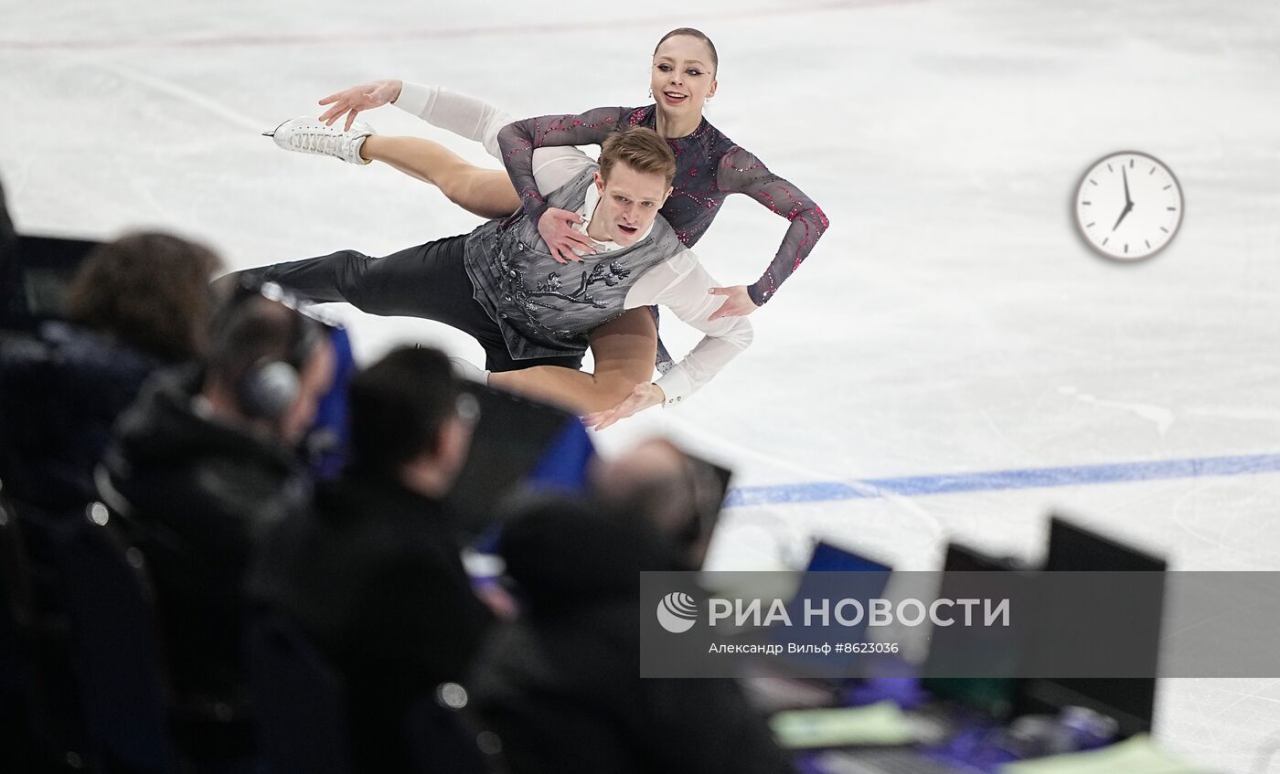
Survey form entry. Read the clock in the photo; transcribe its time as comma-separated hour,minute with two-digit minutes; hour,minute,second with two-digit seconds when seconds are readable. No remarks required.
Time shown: 6,58
